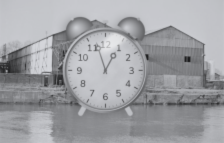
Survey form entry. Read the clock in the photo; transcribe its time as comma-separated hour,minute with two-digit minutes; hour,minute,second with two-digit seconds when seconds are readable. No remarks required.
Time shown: 12,57
